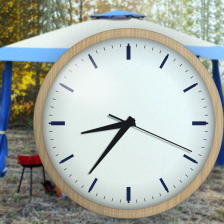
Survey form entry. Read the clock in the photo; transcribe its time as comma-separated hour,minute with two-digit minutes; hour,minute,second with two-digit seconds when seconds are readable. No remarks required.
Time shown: 8,36,19
